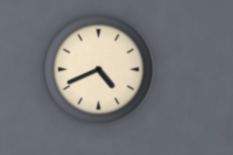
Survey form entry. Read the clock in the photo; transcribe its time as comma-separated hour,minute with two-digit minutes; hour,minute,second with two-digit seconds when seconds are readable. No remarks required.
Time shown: 4,41
